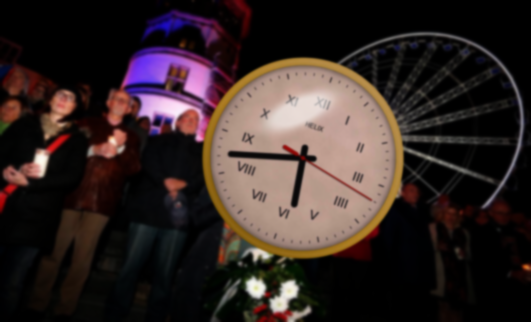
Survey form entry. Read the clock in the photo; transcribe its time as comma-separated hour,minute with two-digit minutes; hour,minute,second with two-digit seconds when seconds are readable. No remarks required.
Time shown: 5,42,17
